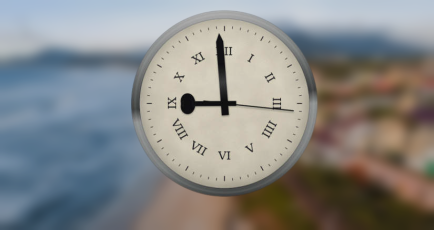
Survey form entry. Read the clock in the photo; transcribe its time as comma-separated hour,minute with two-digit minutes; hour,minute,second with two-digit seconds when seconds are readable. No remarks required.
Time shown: 8,59,16
